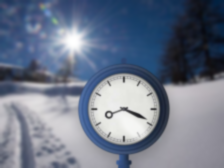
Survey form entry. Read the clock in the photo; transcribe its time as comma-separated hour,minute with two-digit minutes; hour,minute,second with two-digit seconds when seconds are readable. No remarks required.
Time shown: 8,19
